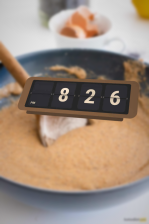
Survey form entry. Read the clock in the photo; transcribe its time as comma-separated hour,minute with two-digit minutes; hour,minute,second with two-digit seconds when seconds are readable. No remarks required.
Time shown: 8,26
